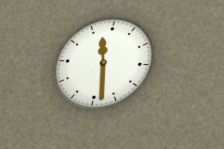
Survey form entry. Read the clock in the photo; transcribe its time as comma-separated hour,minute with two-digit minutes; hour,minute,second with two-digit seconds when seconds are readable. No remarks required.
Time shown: 11,28
